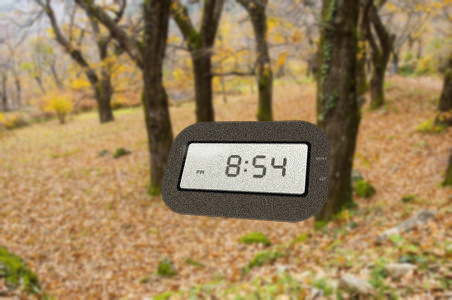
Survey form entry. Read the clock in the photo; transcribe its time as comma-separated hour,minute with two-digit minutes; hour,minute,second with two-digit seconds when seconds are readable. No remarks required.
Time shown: 8,54
